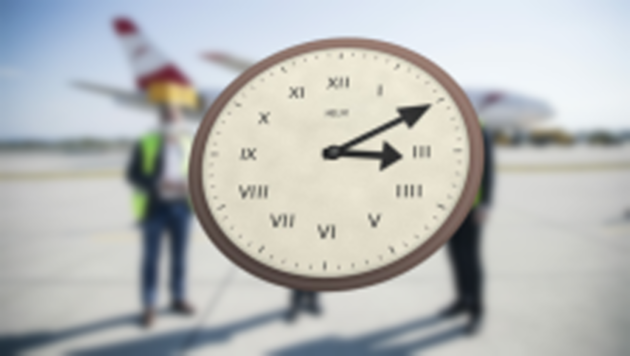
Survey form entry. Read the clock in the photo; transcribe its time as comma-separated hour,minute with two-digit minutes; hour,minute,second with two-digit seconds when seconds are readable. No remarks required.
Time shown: 3,10
